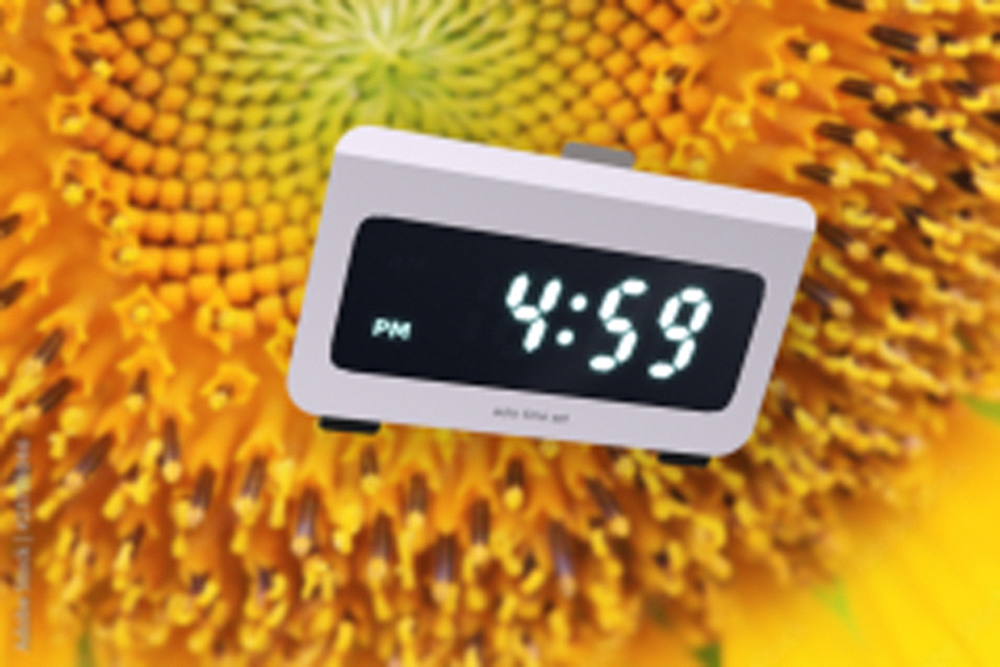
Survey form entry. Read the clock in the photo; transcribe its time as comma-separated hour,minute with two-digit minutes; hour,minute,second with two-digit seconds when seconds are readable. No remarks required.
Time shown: 4,59
